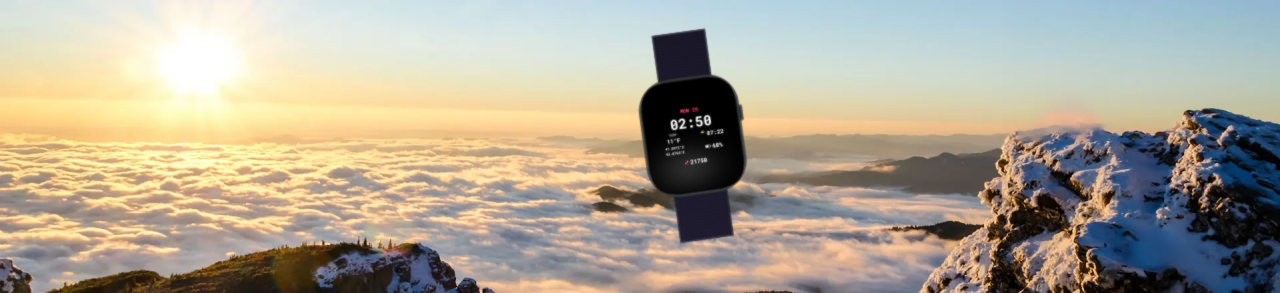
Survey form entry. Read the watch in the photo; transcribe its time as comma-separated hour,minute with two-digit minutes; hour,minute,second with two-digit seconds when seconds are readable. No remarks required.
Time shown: 2,50
